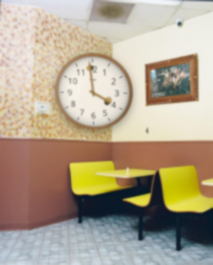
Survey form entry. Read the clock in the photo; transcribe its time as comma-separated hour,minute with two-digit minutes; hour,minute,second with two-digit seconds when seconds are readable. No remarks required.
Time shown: 3,59
